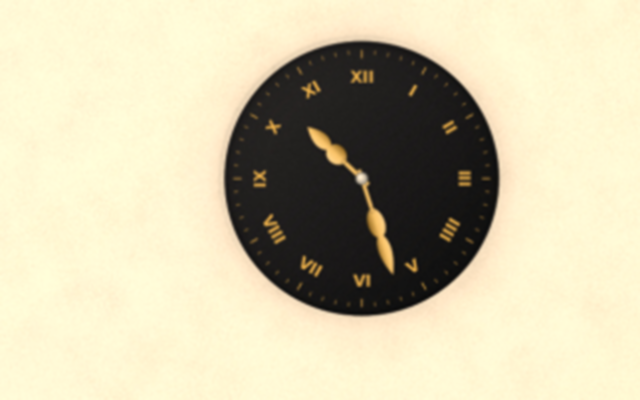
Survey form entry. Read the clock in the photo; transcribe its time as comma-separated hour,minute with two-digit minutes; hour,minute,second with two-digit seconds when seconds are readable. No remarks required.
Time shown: 10,27
